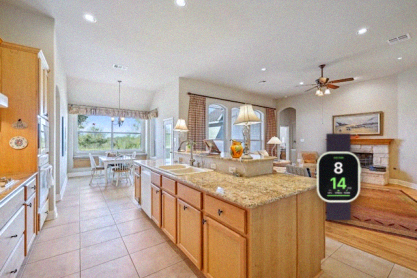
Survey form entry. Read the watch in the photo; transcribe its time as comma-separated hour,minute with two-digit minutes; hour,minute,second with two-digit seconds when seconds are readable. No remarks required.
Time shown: 8,14
